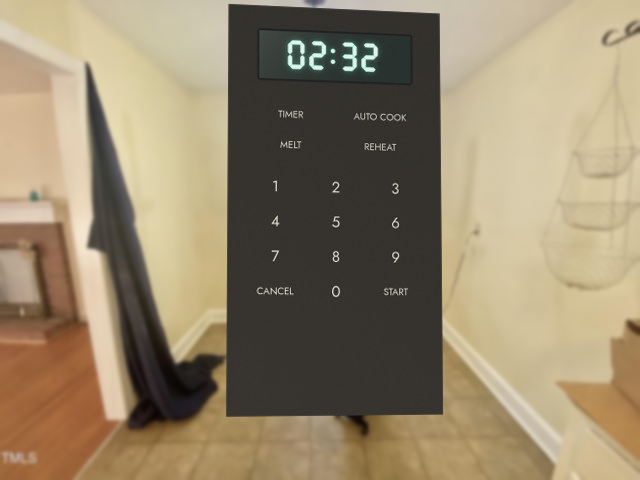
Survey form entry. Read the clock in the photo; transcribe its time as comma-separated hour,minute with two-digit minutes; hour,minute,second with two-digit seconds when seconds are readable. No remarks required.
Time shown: 2,32
